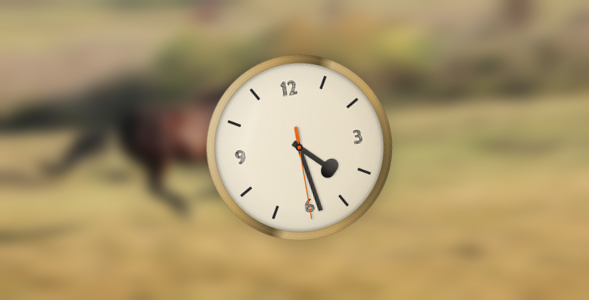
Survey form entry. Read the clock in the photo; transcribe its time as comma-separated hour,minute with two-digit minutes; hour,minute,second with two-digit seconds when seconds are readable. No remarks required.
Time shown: 4,28,30
